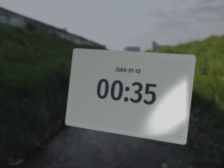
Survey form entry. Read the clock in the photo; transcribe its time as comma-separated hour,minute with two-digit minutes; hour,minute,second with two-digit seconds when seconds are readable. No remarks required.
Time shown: 0,35
